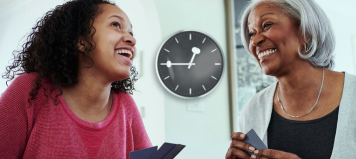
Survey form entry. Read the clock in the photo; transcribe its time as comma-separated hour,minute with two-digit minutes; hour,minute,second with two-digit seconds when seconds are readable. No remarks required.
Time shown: 12,45
